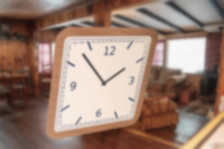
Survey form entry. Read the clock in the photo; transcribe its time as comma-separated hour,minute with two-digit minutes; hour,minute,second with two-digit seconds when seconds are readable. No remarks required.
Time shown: 1,53
